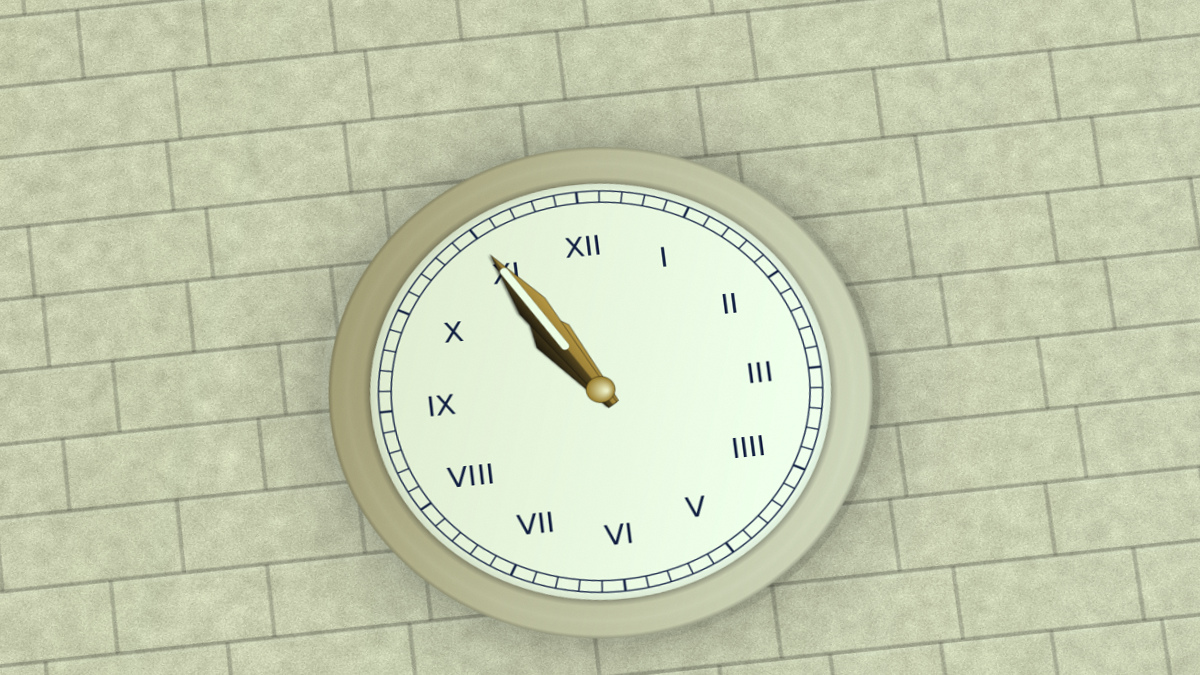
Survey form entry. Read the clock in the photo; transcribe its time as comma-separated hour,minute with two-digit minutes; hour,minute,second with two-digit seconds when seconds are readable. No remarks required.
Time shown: 10,55
